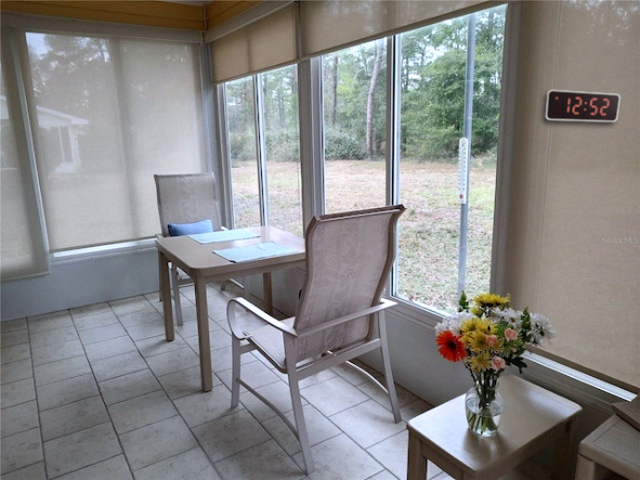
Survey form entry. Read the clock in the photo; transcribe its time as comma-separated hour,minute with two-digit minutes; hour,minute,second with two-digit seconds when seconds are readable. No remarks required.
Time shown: 12,52
